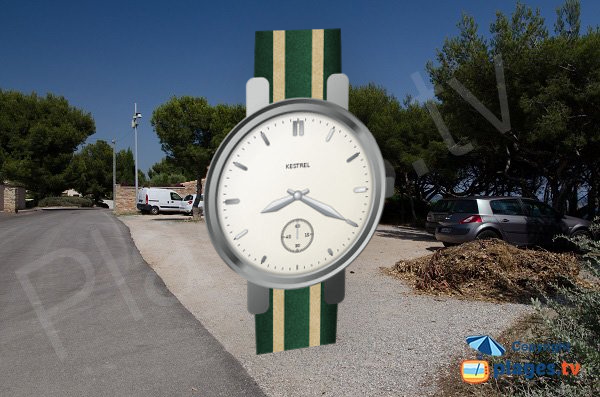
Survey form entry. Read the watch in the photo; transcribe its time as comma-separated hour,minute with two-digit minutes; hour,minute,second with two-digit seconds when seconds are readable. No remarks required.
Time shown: 8,20
